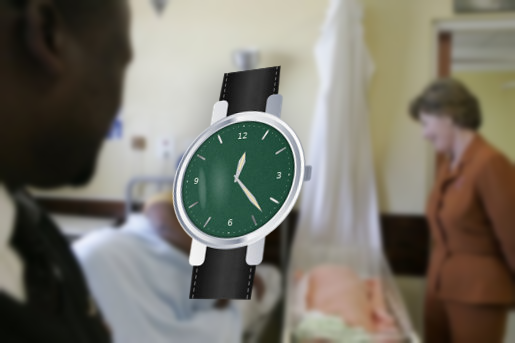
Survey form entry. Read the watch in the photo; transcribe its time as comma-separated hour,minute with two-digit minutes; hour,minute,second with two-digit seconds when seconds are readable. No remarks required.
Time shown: 12,23
